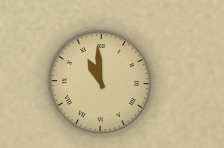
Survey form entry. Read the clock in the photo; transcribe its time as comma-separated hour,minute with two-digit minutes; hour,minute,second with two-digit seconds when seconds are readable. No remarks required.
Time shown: 10,59
